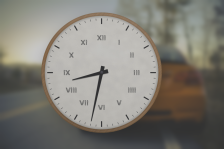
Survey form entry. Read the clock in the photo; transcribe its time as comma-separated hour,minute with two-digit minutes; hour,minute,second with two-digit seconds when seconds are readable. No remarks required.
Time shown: 8,32
